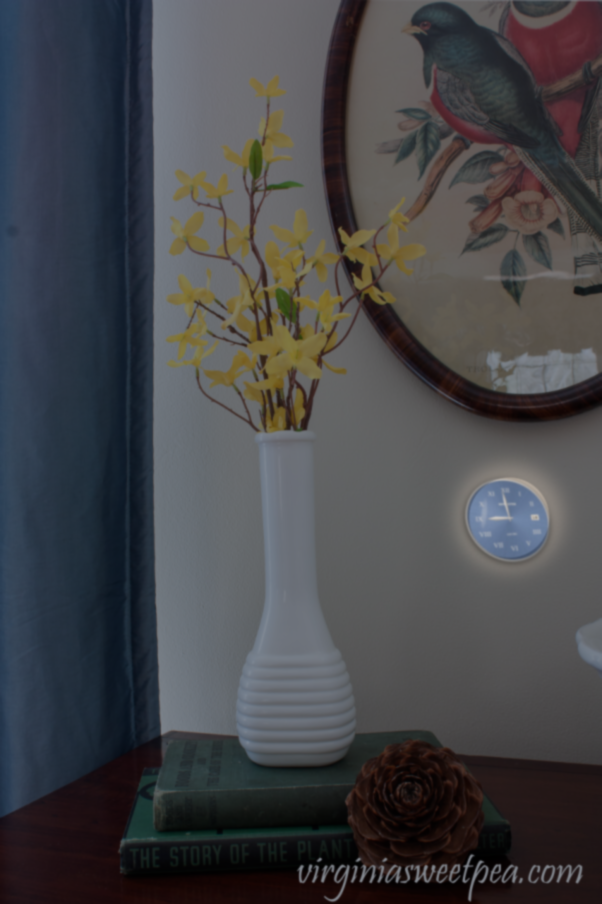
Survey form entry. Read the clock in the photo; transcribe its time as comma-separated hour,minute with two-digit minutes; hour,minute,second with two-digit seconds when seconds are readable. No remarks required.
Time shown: 8,59
